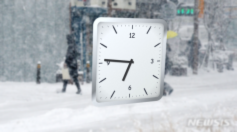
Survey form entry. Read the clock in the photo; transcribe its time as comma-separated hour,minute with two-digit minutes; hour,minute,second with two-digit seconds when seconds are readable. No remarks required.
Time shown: 6,46
